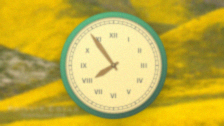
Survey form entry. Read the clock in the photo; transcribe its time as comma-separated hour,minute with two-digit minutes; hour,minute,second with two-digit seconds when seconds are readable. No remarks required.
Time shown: 7,54
